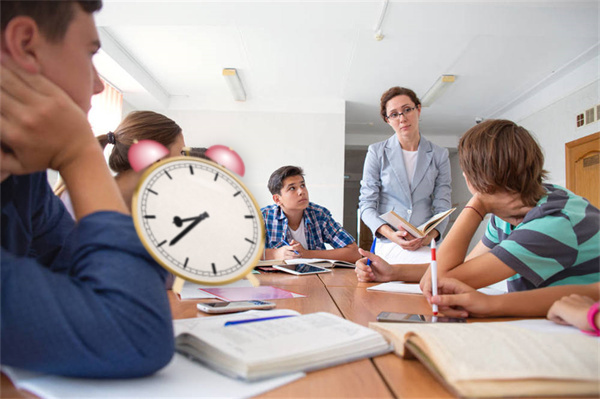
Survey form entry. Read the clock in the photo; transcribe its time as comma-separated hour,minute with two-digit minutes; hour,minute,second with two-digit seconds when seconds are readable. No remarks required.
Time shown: 8,39
